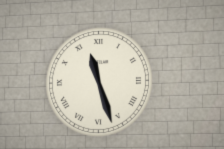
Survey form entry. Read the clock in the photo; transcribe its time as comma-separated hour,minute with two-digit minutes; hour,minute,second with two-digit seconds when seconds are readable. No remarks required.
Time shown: 11,27
